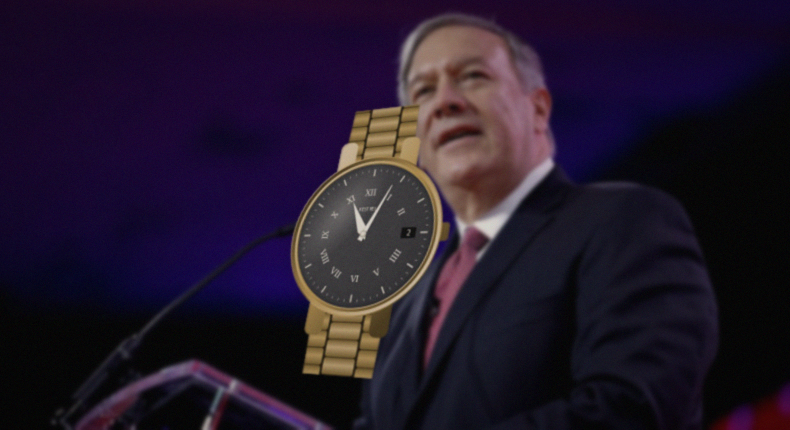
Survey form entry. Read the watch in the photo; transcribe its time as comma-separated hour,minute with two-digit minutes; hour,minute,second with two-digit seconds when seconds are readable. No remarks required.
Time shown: 11,04
